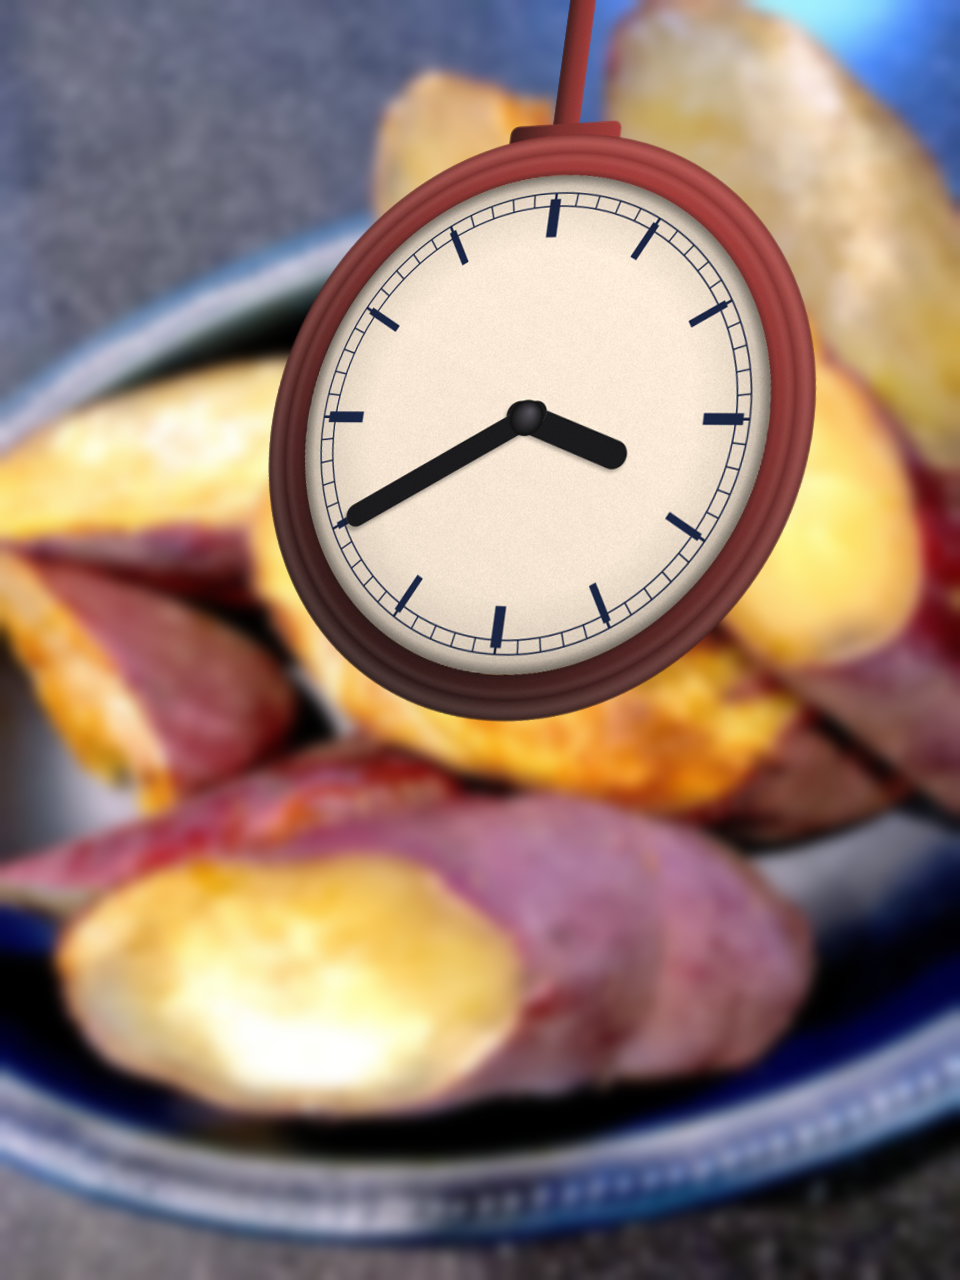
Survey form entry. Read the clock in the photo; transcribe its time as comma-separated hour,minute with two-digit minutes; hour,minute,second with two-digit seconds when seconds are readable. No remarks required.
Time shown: 3,40
